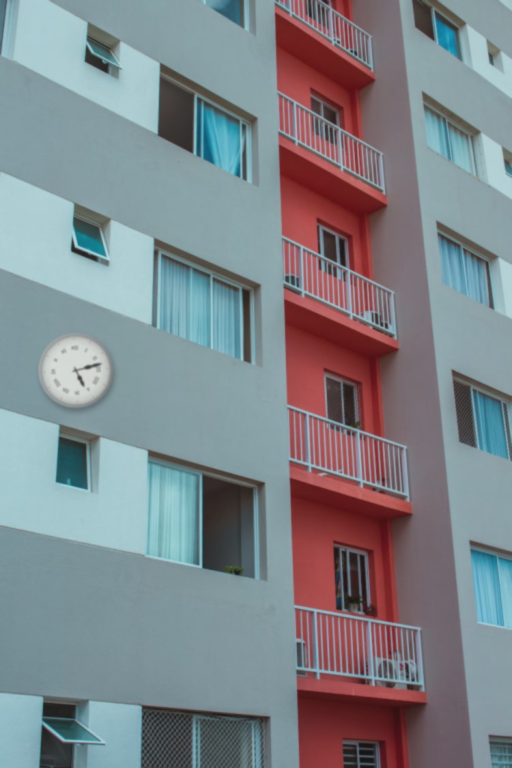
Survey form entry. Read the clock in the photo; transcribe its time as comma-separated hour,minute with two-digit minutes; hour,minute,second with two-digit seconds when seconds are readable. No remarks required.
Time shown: 5,13
